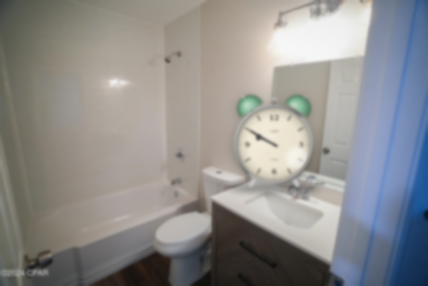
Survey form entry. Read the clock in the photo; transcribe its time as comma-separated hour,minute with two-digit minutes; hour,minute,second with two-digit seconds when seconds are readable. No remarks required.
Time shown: 9,50
